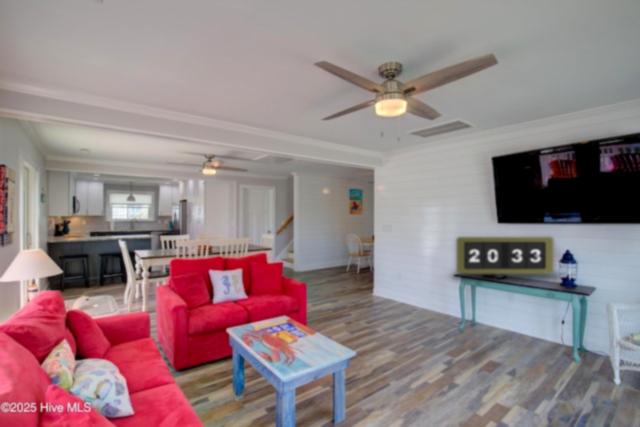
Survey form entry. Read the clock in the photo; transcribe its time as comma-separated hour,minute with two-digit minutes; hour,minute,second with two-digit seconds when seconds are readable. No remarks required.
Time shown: 20,33
